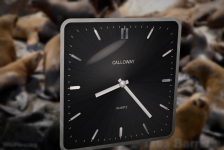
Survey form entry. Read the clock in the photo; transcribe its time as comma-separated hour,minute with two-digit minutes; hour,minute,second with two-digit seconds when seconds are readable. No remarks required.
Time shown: 8,23
